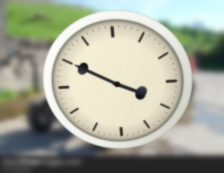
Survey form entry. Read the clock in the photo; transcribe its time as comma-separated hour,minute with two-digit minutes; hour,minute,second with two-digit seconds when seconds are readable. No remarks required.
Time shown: 3,50
